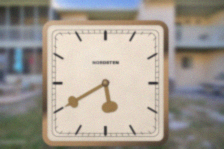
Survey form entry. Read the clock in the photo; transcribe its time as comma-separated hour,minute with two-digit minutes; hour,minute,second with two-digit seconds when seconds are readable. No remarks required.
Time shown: 5,40
